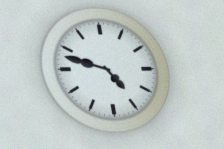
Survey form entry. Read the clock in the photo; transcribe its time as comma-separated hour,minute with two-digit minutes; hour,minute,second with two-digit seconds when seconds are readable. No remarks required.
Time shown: 4,48
